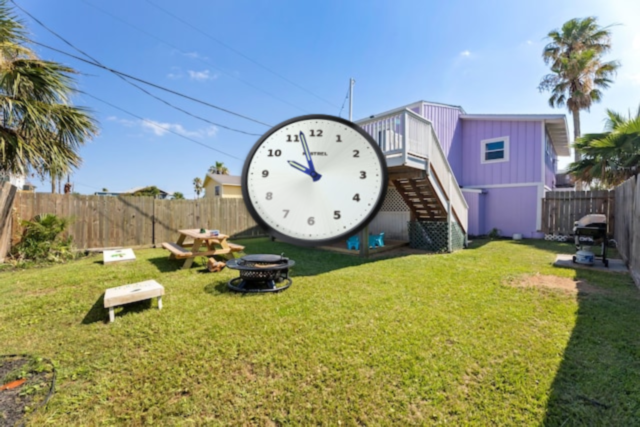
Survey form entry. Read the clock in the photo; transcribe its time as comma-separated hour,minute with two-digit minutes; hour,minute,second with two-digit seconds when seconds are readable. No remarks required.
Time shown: 9,57
